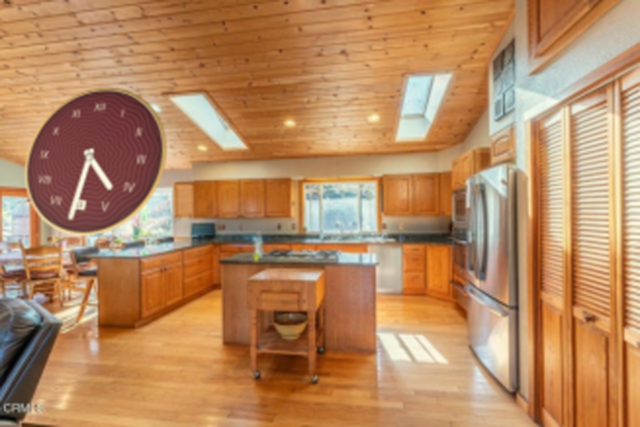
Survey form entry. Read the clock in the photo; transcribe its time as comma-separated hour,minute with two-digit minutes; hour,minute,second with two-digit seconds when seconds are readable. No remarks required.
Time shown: 4,31
